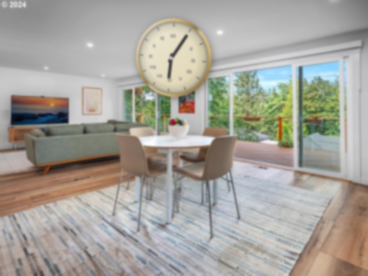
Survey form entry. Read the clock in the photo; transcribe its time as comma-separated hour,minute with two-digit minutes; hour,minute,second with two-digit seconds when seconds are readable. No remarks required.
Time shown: 6,05
